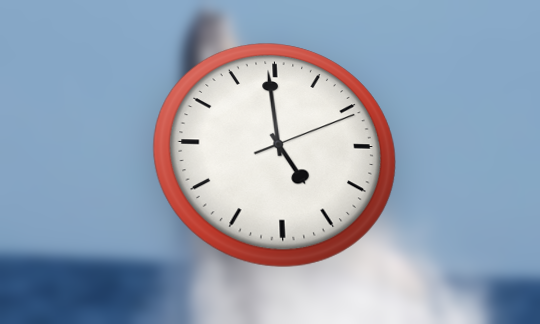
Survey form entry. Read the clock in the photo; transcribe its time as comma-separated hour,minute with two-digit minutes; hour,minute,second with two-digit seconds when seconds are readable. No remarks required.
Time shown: 4,59,11
